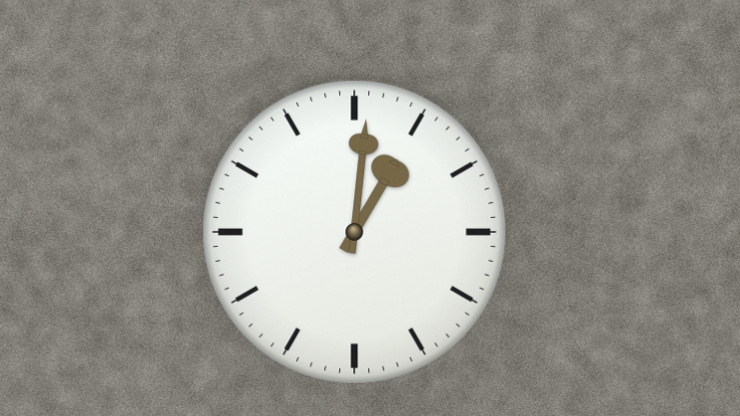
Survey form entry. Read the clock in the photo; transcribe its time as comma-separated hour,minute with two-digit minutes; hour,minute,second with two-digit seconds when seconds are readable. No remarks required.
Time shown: 1,01
